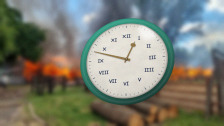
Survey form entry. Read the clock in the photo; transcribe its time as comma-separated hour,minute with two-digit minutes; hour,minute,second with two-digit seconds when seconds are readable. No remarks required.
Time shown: 12,48
